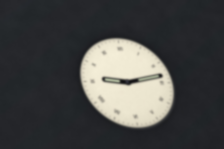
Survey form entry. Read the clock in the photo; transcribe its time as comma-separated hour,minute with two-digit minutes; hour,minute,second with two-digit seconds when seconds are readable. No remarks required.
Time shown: 9,13
